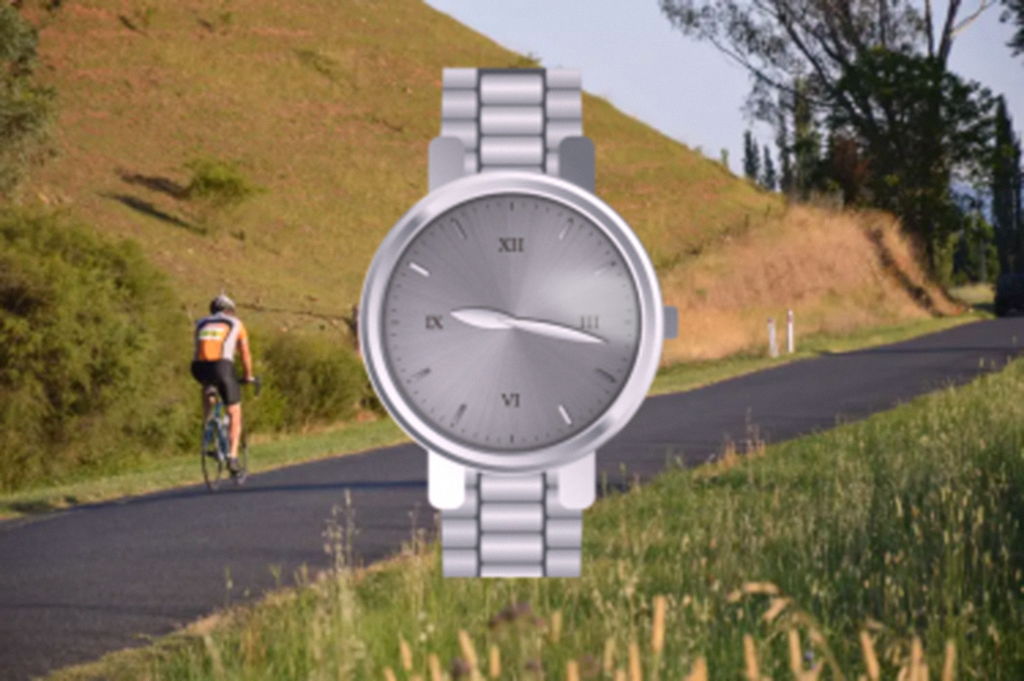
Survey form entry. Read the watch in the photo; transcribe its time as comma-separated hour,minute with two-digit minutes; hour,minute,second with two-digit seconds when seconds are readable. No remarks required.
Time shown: 9,17
